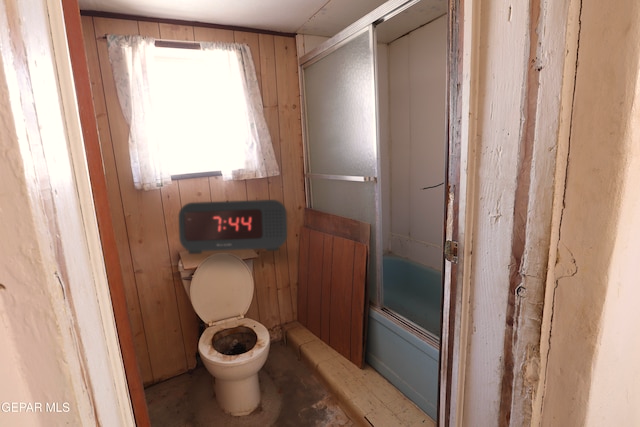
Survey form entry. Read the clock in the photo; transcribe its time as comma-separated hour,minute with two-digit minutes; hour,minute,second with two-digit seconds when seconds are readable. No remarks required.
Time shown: 7,44
